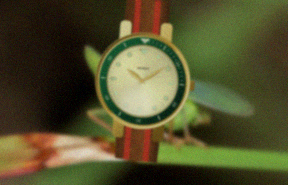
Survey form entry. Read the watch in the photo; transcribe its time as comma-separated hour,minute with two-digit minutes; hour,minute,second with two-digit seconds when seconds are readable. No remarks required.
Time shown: 10,09
